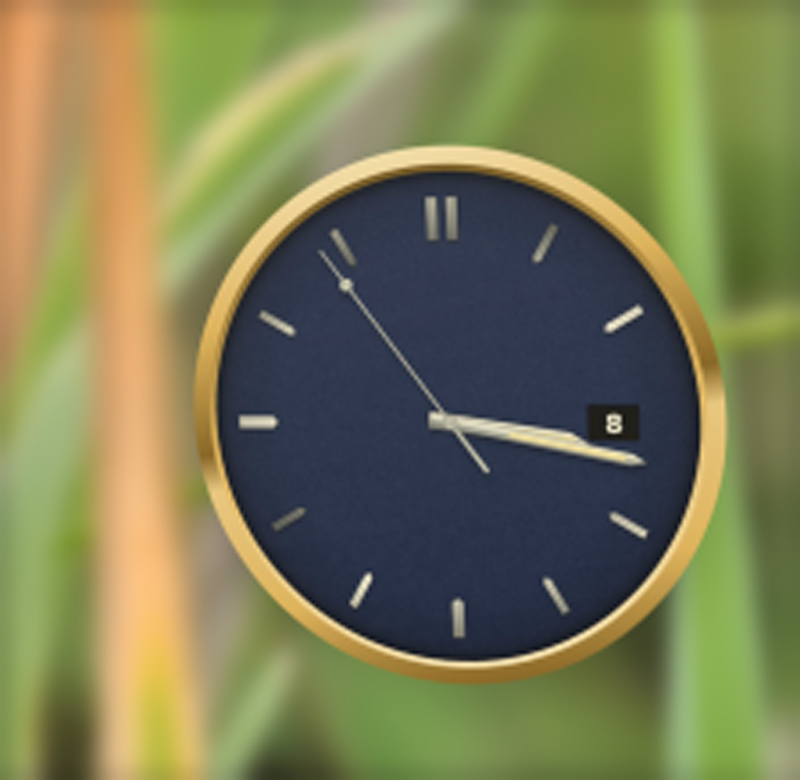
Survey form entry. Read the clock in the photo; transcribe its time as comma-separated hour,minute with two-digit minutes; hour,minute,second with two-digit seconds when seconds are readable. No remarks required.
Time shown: 3,16,54
